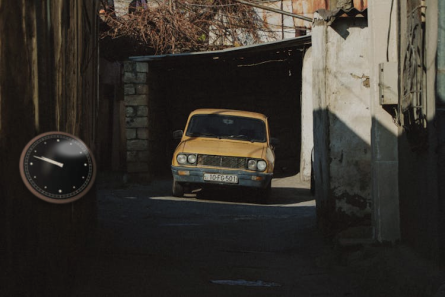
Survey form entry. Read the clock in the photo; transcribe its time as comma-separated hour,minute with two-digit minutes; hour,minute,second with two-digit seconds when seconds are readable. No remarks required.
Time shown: 9,48
